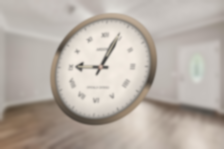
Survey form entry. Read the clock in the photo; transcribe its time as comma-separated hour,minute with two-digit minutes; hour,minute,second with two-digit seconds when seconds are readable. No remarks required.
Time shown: 9,04
